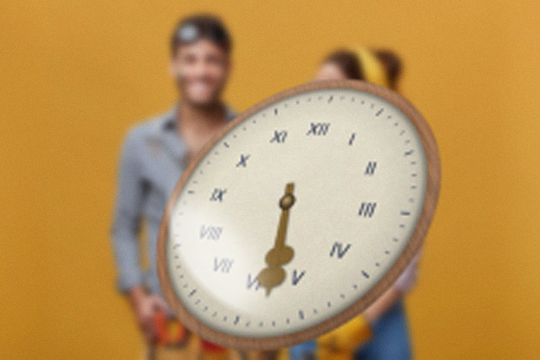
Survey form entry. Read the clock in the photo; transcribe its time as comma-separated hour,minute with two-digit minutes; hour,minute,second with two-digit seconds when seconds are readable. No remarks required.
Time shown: 5,28
